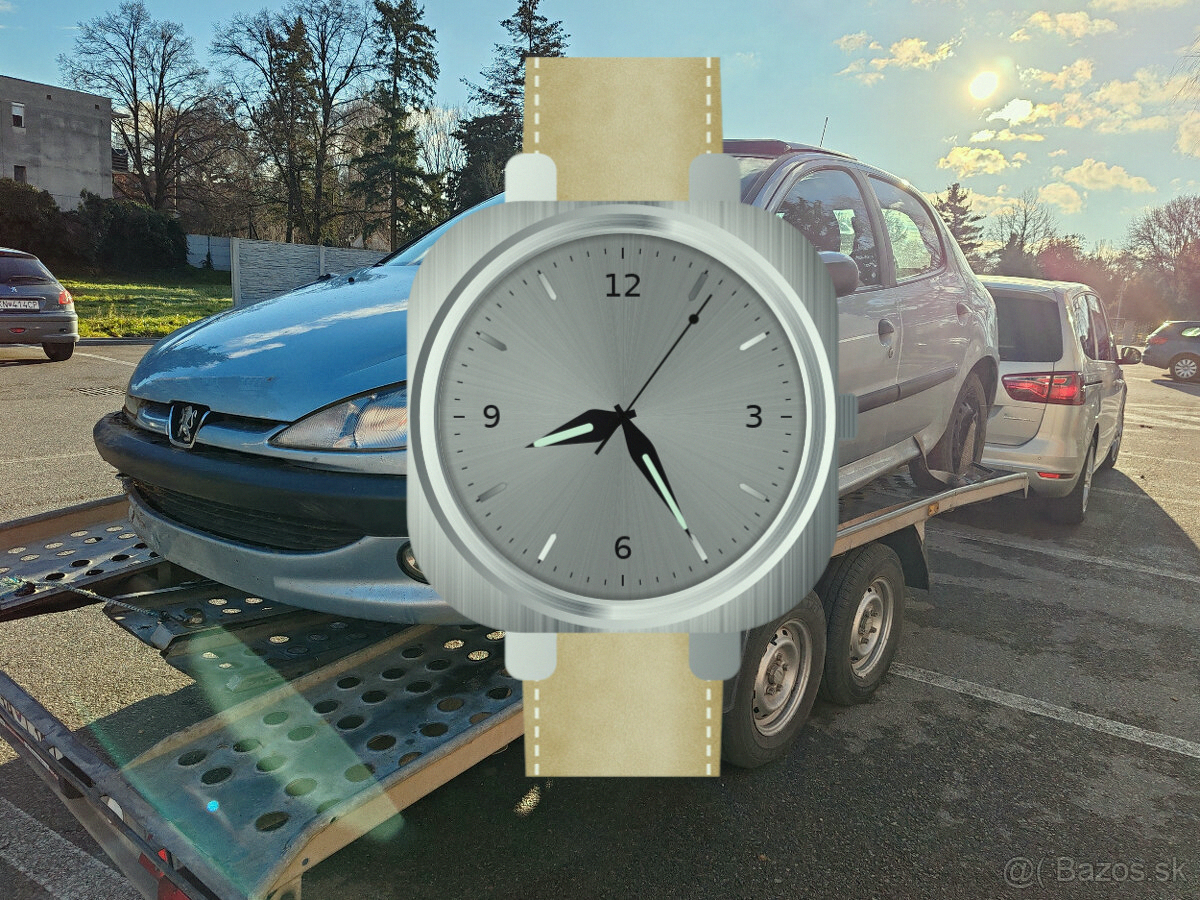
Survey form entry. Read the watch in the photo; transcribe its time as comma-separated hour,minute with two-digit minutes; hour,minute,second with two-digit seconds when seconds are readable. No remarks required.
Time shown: 8,25,06
